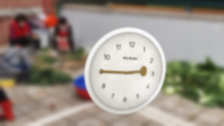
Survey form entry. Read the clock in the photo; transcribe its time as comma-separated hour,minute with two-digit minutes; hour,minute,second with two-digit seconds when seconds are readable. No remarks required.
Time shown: 2,45
